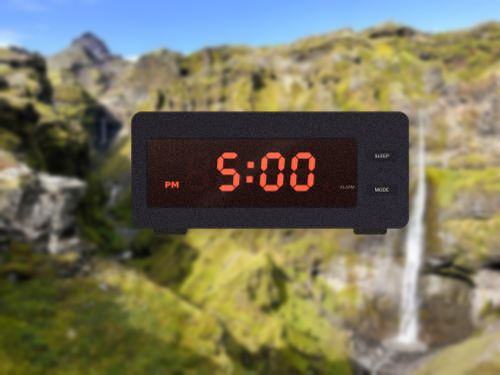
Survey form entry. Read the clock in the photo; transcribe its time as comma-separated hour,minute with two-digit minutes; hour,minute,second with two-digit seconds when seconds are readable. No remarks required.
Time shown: 5,00
